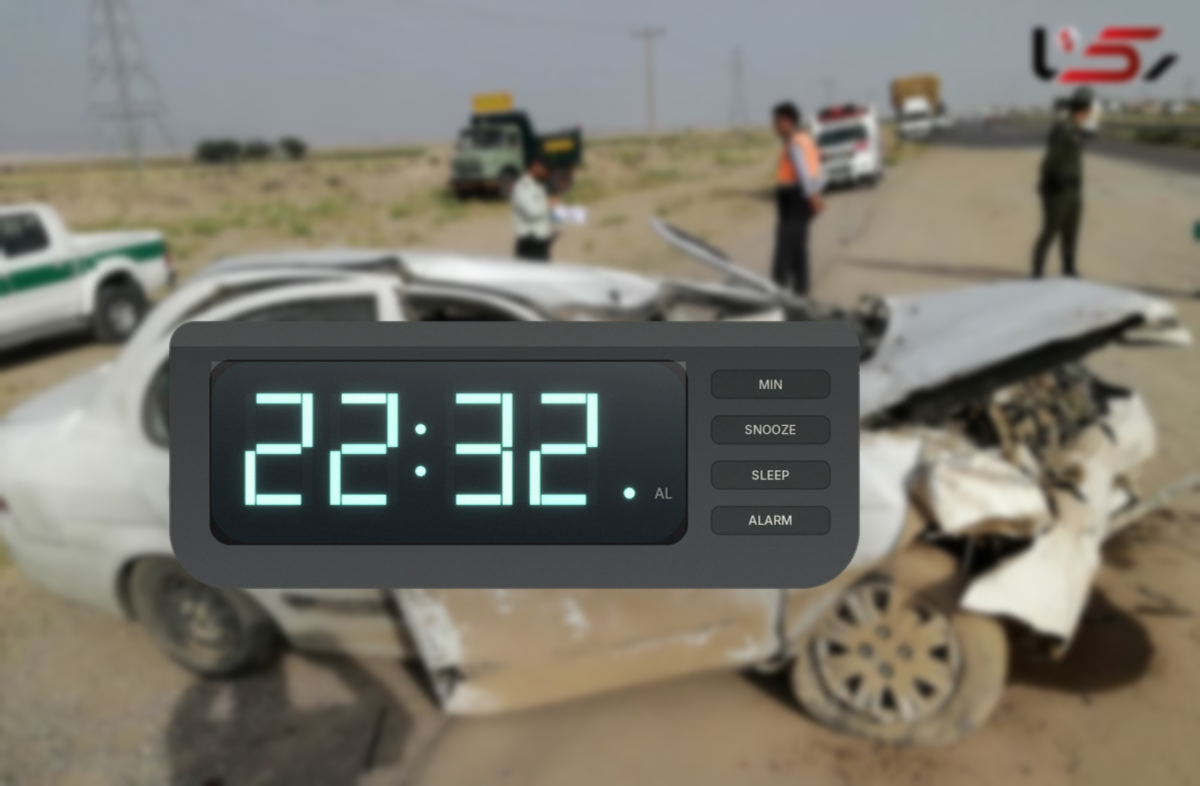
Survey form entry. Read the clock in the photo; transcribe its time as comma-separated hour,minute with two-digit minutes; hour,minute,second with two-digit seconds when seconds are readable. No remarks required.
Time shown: 22,32
